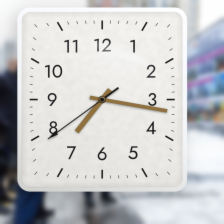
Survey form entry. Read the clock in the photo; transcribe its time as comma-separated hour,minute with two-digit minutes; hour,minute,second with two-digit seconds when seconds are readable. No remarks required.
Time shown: 7,16,39
